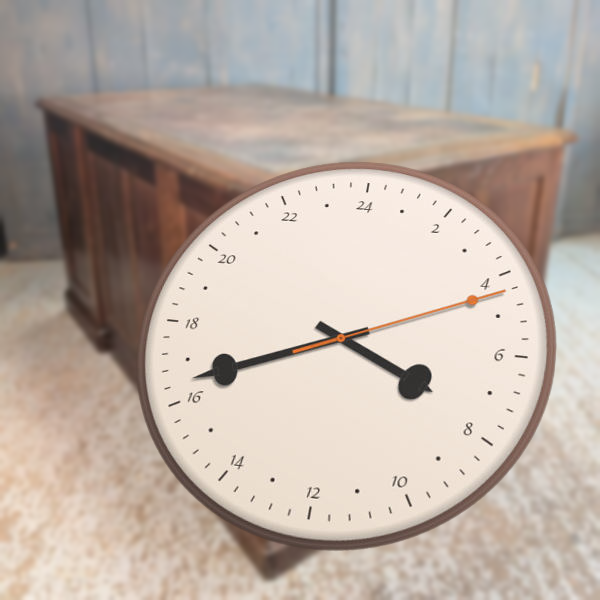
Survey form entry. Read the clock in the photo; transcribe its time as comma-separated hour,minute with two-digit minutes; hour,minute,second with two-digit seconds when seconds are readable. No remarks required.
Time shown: 7,41,11
